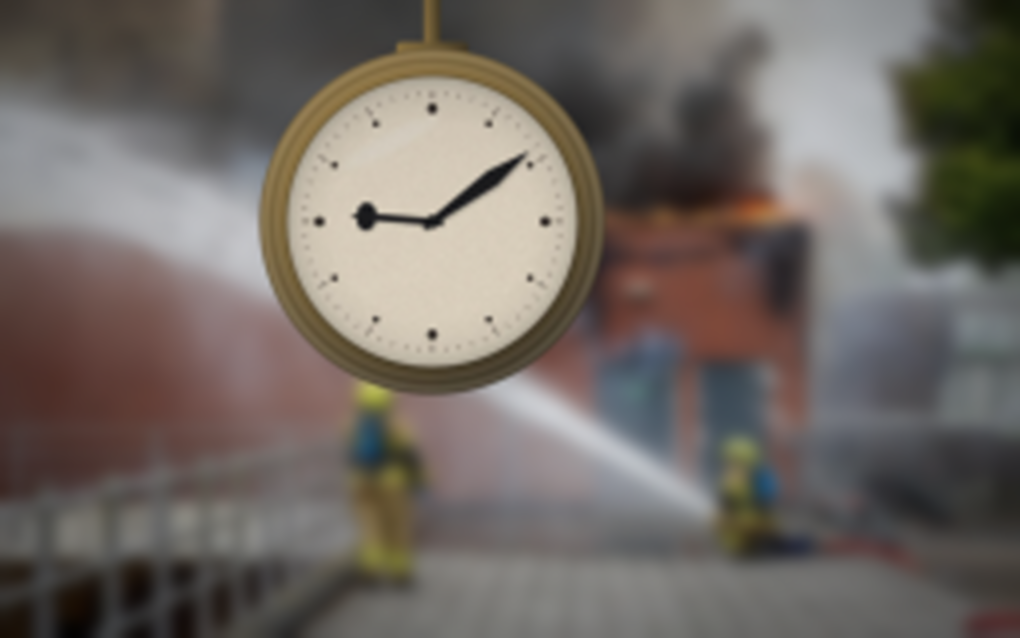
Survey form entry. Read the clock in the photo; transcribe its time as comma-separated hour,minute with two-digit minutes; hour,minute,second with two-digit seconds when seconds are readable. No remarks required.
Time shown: 9,09
